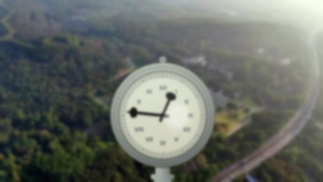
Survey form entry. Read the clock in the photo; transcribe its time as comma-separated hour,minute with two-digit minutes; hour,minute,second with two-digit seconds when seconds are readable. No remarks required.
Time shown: 12,46
